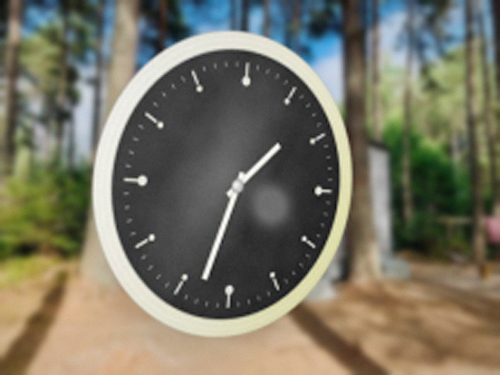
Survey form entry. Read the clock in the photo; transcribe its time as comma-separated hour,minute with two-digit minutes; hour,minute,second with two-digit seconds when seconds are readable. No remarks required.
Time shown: 1,33
